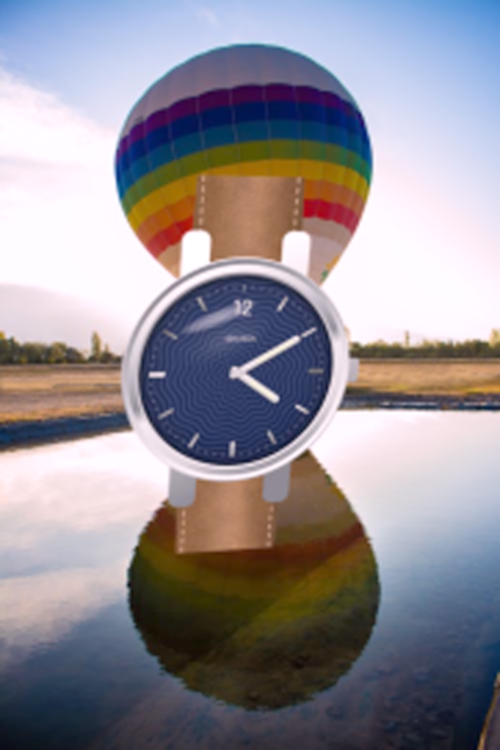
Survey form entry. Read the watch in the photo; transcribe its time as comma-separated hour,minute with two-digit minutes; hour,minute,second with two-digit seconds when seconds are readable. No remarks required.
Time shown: 4,10
